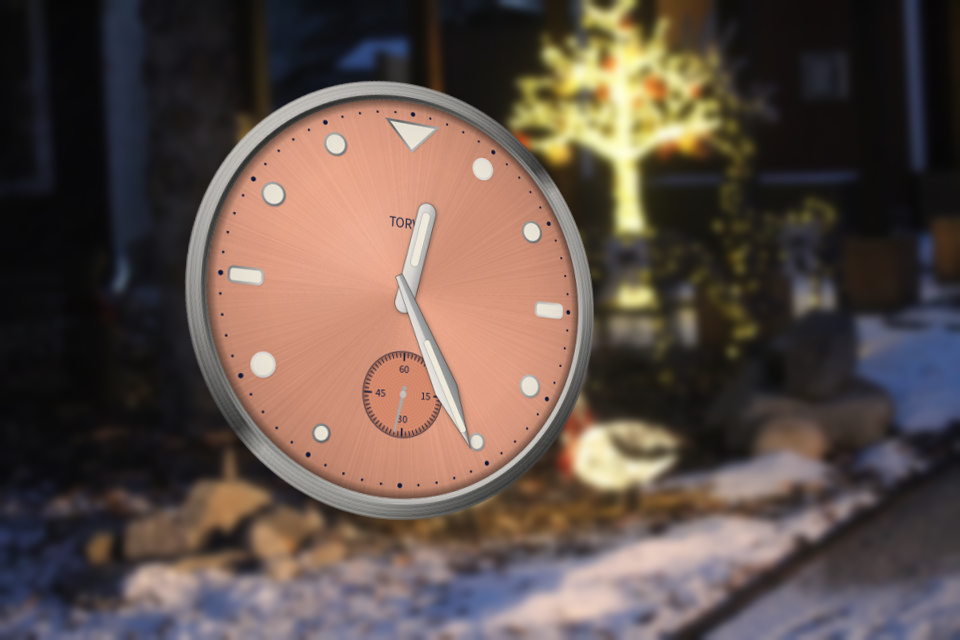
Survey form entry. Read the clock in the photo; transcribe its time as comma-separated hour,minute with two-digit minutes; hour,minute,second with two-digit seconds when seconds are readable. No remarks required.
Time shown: 12,25,32
